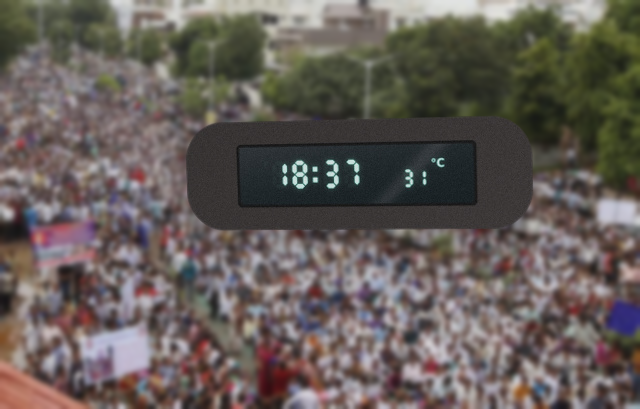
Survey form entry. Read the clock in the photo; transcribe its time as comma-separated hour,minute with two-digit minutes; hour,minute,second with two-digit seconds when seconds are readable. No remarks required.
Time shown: 18,37
